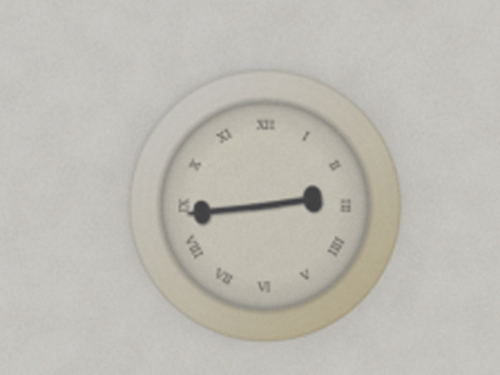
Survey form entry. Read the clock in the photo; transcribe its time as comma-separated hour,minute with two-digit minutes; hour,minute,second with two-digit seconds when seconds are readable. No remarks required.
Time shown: 2,44
